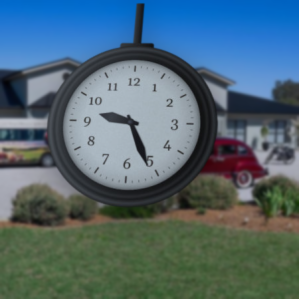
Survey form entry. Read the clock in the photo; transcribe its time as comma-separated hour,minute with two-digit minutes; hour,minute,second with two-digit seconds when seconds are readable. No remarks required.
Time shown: 9,26
